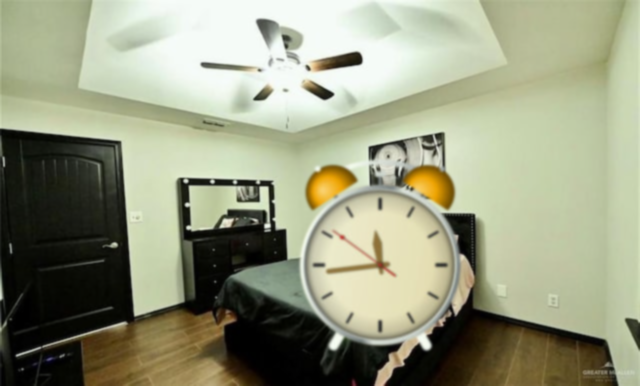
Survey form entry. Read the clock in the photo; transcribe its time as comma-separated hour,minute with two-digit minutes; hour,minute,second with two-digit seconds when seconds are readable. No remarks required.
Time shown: 11,43,51
